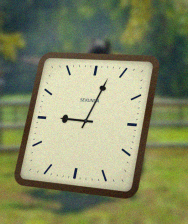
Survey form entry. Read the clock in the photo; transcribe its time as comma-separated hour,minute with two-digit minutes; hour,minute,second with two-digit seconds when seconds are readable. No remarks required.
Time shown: 9,03
